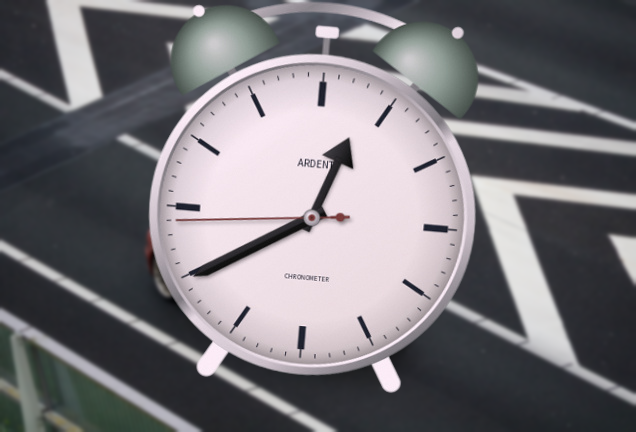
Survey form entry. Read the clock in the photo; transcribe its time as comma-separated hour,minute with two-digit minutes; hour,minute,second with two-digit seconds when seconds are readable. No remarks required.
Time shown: 12,39,44
